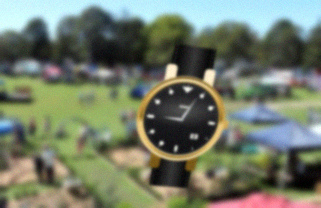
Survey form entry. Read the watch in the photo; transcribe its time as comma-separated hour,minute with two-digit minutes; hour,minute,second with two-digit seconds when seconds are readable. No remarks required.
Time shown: 9,04
